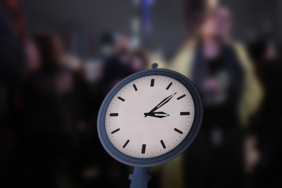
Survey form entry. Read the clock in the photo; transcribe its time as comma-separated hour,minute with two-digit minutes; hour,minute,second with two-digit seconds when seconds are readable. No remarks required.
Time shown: 3,08
